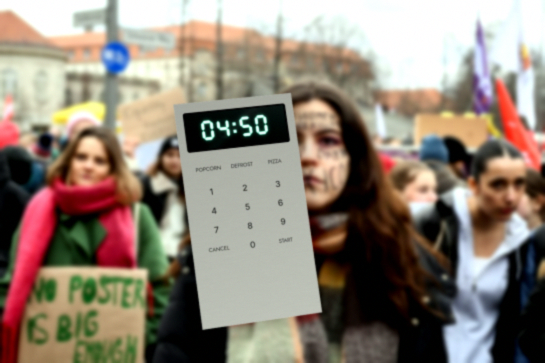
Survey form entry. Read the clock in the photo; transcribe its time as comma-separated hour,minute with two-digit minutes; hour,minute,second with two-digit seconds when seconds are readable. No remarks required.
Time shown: 4,50
